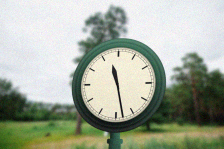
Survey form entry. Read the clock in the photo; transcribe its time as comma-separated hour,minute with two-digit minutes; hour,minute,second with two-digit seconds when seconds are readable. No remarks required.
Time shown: 11,28
